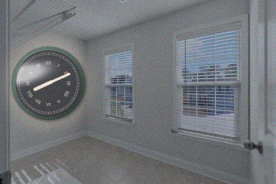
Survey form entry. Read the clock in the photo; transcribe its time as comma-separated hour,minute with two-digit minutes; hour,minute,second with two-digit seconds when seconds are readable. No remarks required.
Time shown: 8,11
